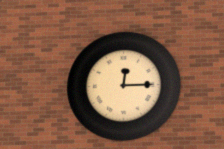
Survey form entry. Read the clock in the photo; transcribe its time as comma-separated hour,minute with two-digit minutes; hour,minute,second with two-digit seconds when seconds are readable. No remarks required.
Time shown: 12,15
